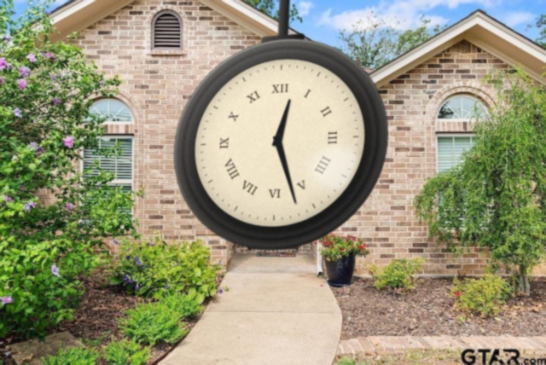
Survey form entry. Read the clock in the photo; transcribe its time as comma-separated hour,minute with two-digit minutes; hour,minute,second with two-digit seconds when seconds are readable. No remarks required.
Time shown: 12,27
